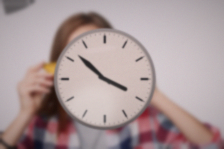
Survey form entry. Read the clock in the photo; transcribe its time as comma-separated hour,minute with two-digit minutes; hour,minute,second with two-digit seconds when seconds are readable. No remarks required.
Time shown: 3,52
